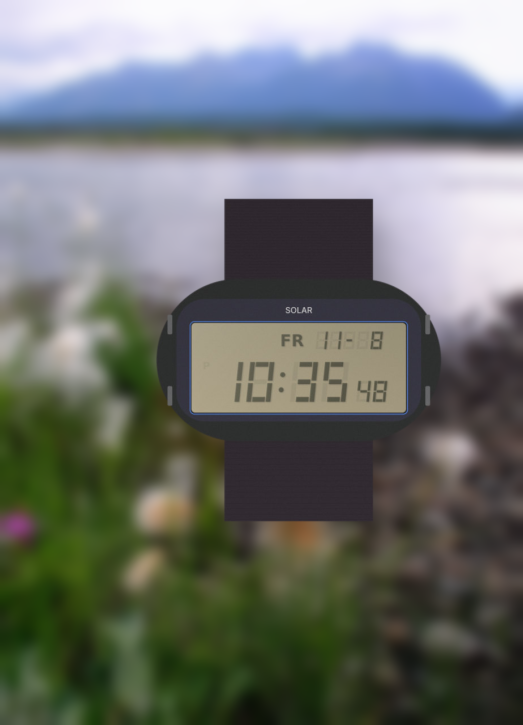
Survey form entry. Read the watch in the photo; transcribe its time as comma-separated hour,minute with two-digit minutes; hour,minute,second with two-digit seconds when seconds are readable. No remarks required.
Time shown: 10,35,48
